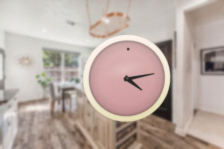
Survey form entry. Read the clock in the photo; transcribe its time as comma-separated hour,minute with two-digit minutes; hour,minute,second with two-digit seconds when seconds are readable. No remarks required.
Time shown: 4,13
